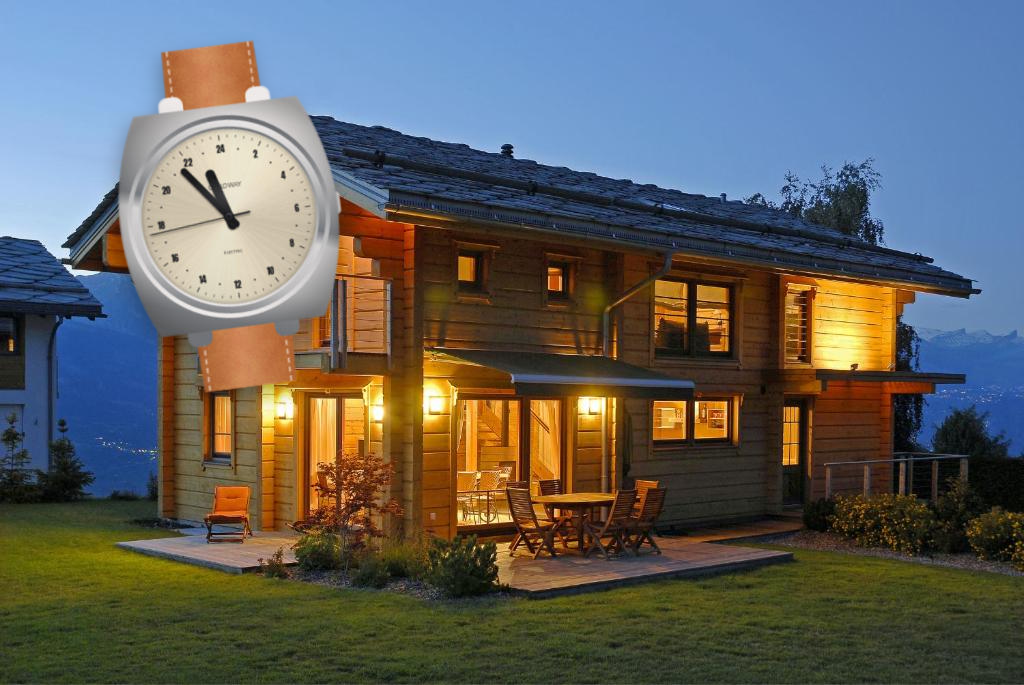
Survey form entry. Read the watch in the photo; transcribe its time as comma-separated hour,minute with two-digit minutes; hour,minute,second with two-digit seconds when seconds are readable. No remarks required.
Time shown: 22,53,44
